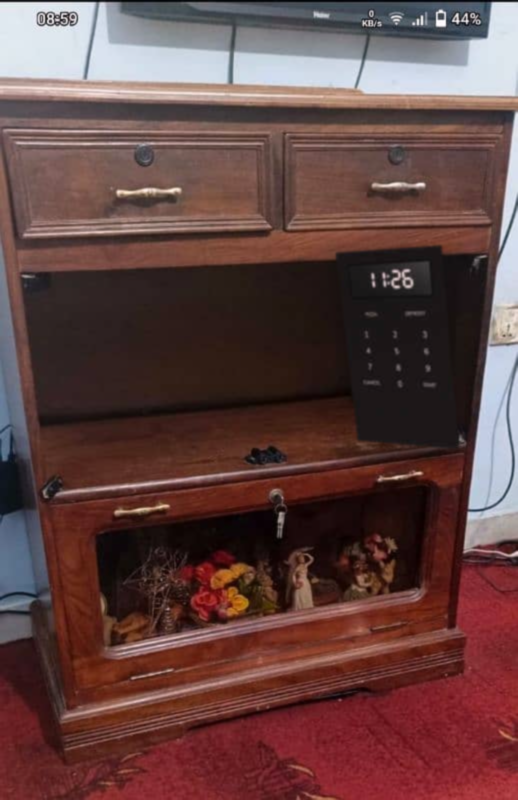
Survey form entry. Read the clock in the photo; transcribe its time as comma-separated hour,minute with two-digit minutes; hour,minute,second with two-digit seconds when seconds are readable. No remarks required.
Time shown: 11,26
